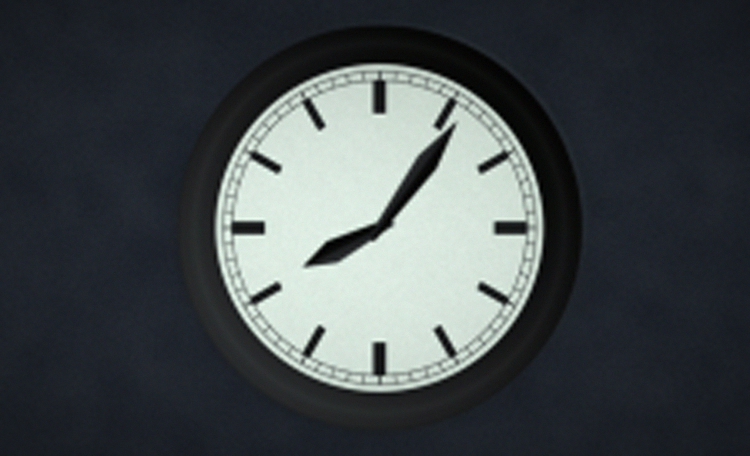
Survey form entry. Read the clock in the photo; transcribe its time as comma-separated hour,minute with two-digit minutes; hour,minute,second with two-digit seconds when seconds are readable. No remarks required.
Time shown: 8,06
